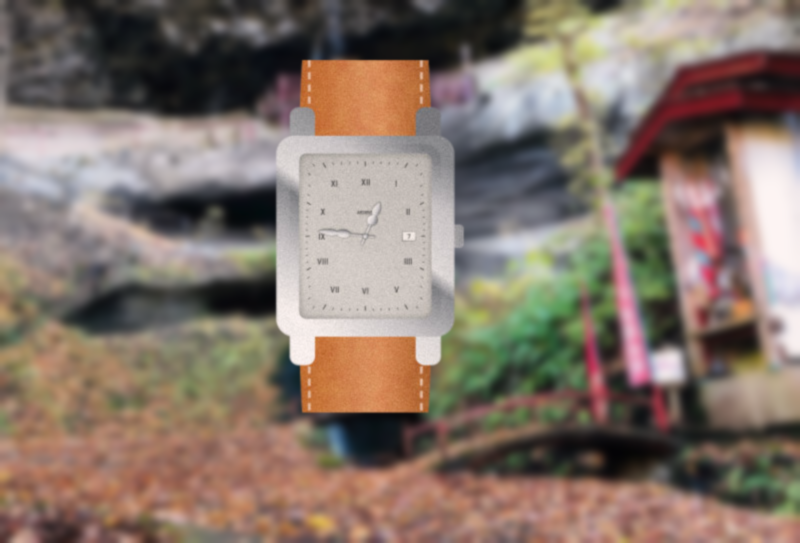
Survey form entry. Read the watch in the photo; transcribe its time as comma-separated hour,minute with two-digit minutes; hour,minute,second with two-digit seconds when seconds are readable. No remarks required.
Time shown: 12,46
